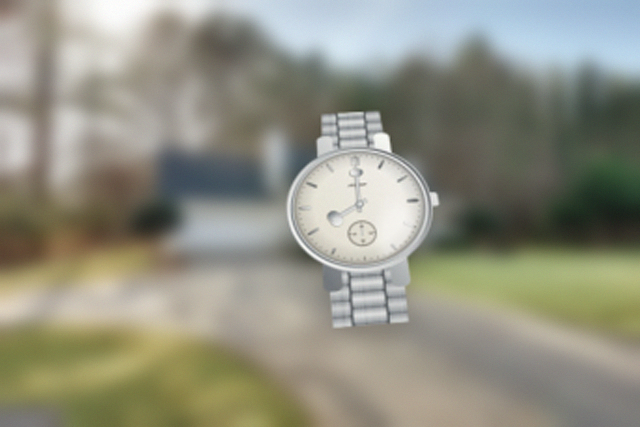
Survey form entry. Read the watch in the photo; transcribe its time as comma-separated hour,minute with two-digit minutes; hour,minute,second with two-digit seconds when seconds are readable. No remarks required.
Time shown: 8,00
